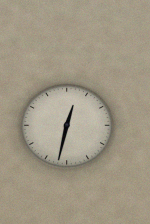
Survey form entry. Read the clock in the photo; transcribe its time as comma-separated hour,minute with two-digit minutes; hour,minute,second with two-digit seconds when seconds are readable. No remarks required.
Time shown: 12,32
